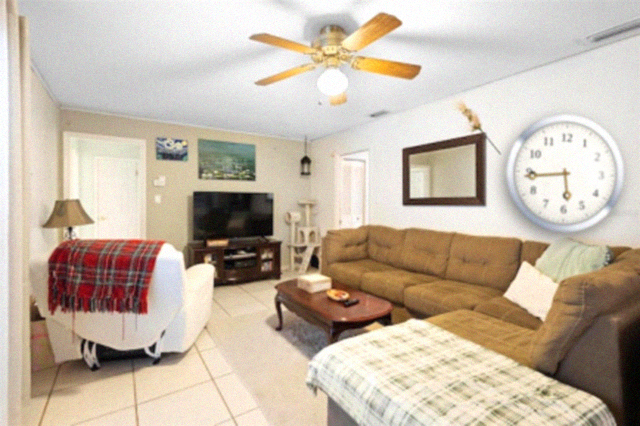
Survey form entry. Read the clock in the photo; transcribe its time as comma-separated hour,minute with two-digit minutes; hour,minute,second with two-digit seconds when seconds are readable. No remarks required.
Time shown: 5,44
